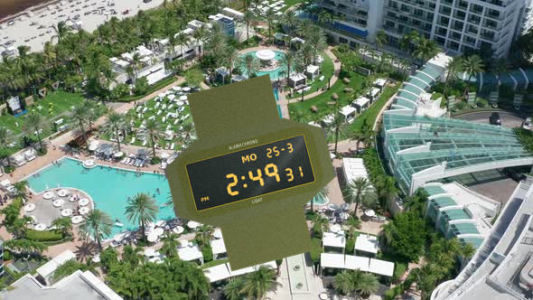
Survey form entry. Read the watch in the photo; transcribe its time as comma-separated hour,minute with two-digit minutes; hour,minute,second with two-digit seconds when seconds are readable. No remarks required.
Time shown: 2,49,31
